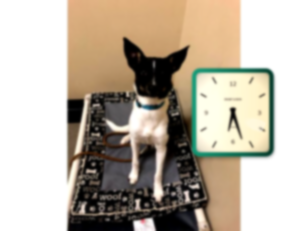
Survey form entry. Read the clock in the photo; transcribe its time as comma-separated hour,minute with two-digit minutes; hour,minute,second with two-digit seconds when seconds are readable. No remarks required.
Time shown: 6,27
